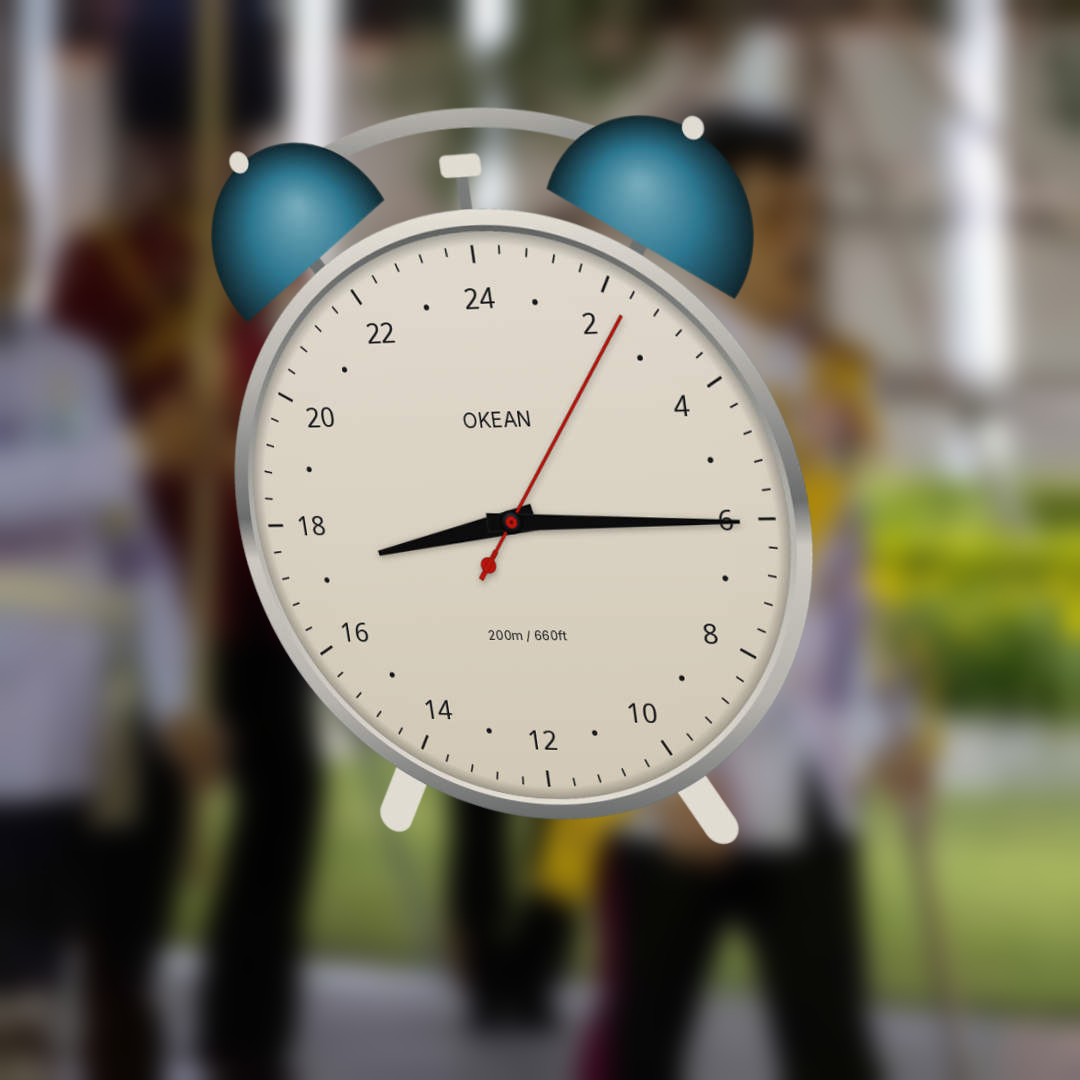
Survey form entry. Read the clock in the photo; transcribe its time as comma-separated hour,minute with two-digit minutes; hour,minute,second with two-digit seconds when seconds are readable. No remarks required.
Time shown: 17,15,06
